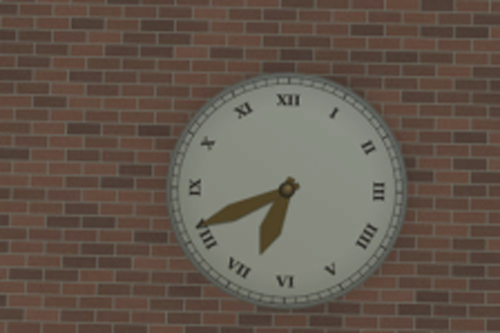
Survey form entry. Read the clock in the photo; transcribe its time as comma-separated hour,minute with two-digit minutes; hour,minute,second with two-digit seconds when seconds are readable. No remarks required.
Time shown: 6,41
